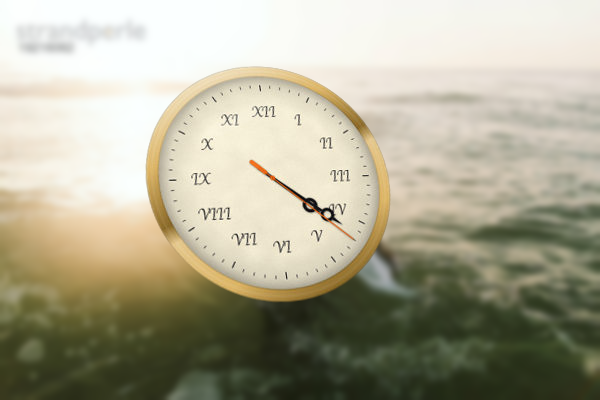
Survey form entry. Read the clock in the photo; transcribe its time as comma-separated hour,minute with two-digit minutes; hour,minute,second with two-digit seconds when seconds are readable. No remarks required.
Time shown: 4,21,22
